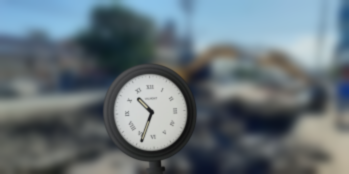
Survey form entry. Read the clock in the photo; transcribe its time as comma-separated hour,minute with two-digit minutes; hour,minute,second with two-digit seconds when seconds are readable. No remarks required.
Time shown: 10,34
